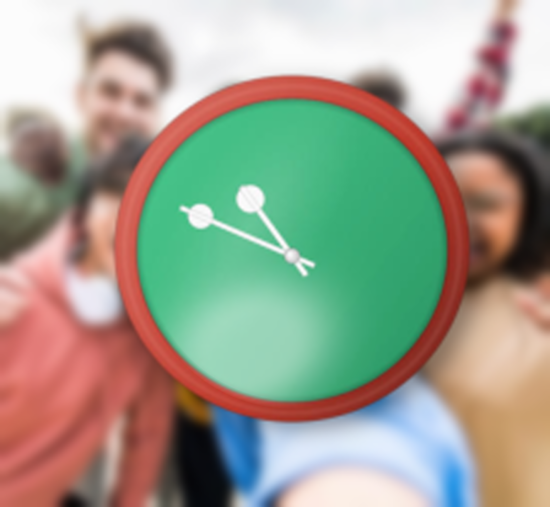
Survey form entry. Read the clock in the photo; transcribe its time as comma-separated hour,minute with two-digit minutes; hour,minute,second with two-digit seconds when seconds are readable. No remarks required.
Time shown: 10,49
